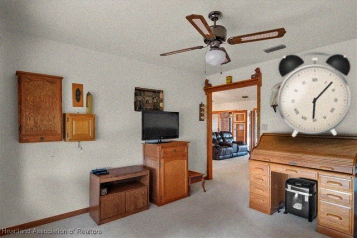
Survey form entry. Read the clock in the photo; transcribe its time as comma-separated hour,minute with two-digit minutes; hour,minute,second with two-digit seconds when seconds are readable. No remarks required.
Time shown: 6,07
